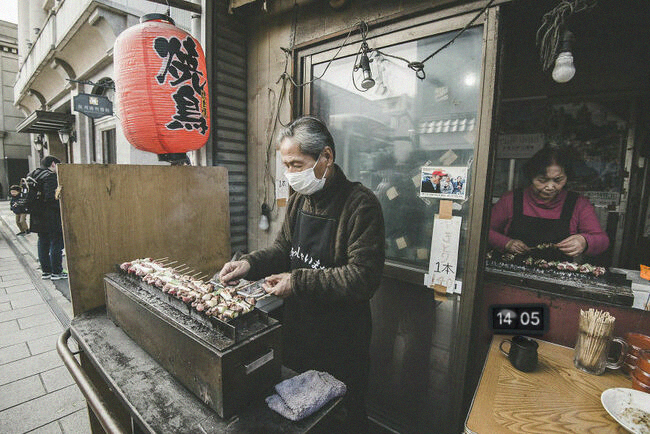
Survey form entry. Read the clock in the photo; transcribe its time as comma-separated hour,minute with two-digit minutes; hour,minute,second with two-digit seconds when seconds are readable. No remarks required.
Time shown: 14,05
